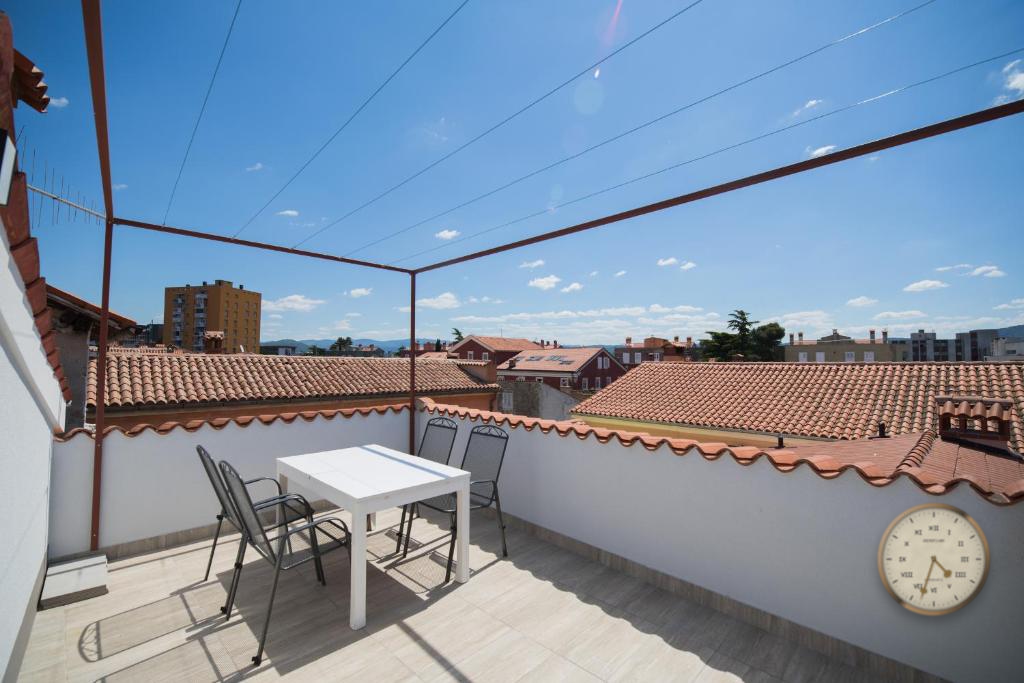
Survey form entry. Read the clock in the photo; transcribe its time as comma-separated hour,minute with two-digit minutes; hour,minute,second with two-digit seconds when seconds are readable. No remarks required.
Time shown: 4,33
